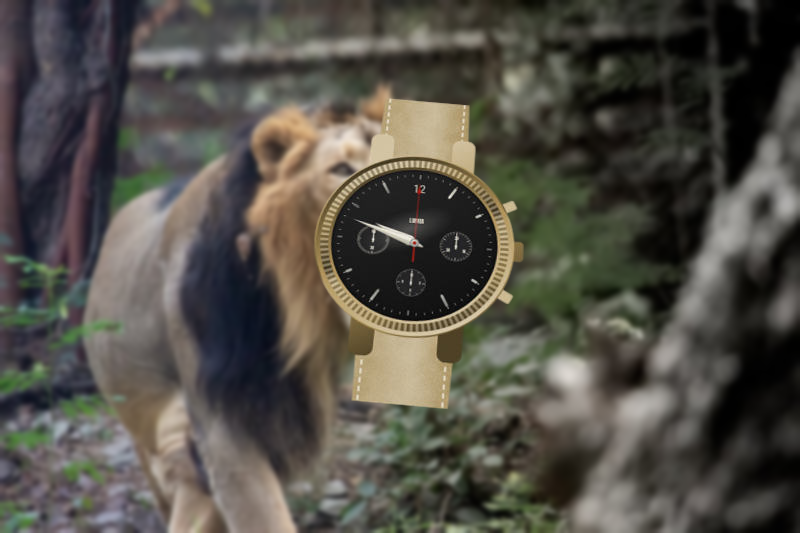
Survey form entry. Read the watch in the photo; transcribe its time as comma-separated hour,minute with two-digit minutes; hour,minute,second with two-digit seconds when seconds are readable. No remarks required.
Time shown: 9,48
